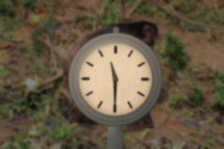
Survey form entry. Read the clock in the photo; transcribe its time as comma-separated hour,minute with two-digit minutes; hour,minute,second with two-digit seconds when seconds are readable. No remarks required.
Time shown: 11,30
